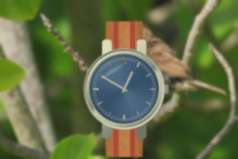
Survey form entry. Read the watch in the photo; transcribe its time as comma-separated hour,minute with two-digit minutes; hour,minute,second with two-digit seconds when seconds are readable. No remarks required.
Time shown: 12,50
